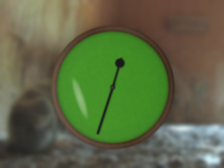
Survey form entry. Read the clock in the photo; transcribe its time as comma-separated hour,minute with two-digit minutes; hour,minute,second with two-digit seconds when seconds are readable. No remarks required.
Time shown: 12,33
